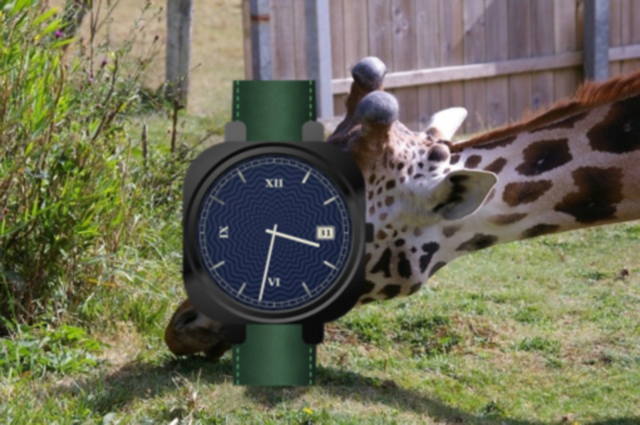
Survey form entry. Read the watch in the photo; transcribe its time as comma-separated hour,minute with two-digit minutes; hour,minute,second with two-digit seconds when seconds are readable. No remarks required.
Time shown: 3,32
